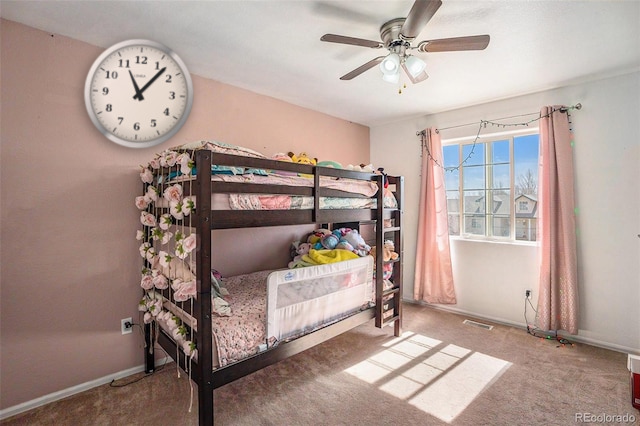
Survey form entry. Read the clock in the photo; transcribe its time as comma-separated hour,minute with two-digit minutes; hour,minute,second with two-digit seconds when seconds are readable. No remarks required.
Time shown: 11,07
